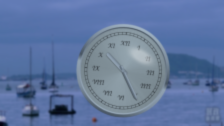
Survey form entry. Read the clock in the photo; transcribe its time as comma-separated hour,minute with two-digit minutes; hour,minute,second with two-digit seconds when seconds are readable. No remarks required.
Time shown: 10,25
